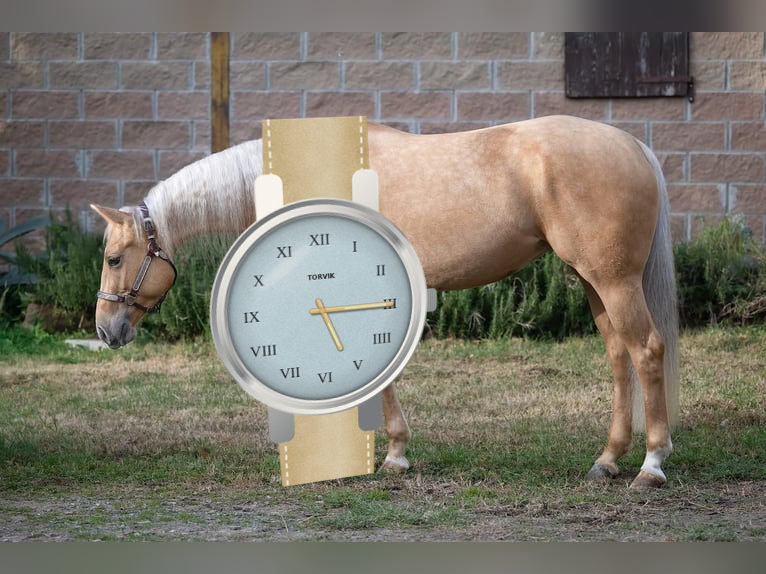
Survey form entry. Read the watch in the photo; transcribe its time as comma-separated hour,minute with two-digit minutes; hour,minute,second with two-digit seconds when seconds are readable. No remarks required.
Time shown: 5,15
